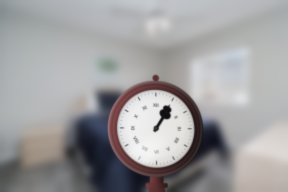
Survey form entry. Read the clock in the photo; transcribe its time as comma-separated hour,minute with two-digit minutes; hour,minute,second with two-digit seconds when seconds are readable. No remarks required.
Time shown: 1,05
